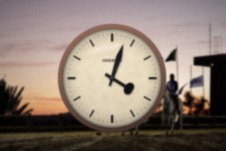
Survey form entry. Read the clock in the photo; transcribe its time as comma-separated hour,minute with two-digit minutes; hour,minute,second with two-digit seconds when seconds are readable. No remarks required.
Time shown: 4,03
